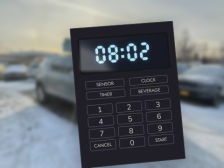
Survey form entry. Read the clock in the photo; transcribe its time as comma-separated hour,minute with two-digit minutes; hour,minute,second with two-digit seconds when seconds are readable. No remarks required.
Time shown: 8,02
